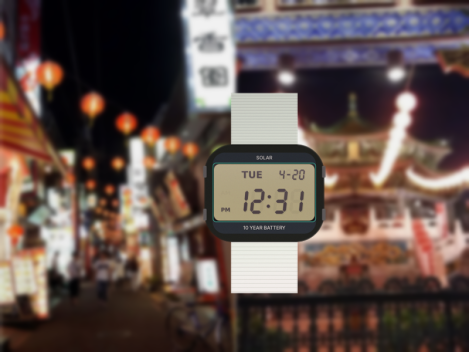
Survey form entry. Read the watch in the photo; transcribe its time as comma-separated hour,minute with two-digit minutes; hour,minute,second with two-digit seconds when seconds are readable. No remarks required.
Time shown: 12,31
